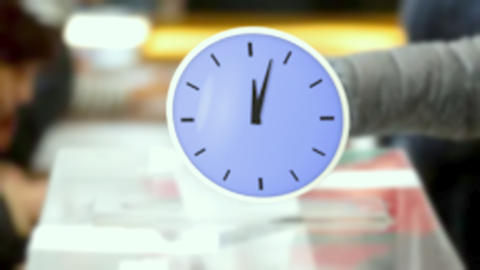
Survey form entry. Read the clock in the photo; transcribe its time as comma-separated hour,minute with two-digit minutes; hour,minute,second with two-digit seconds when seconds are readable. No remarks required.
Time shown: 12,03
